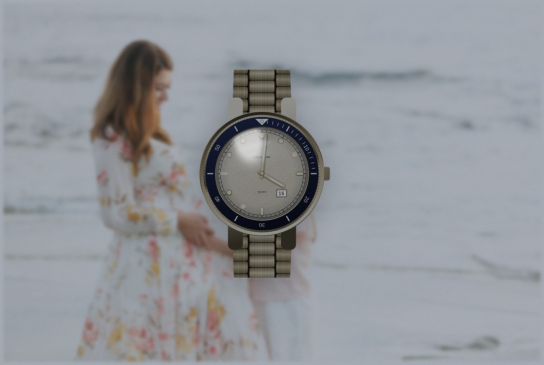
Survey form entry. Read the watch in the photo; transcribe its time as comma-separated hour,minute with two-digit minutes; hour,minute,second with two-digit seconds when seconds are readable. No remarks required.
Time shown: 4,01
